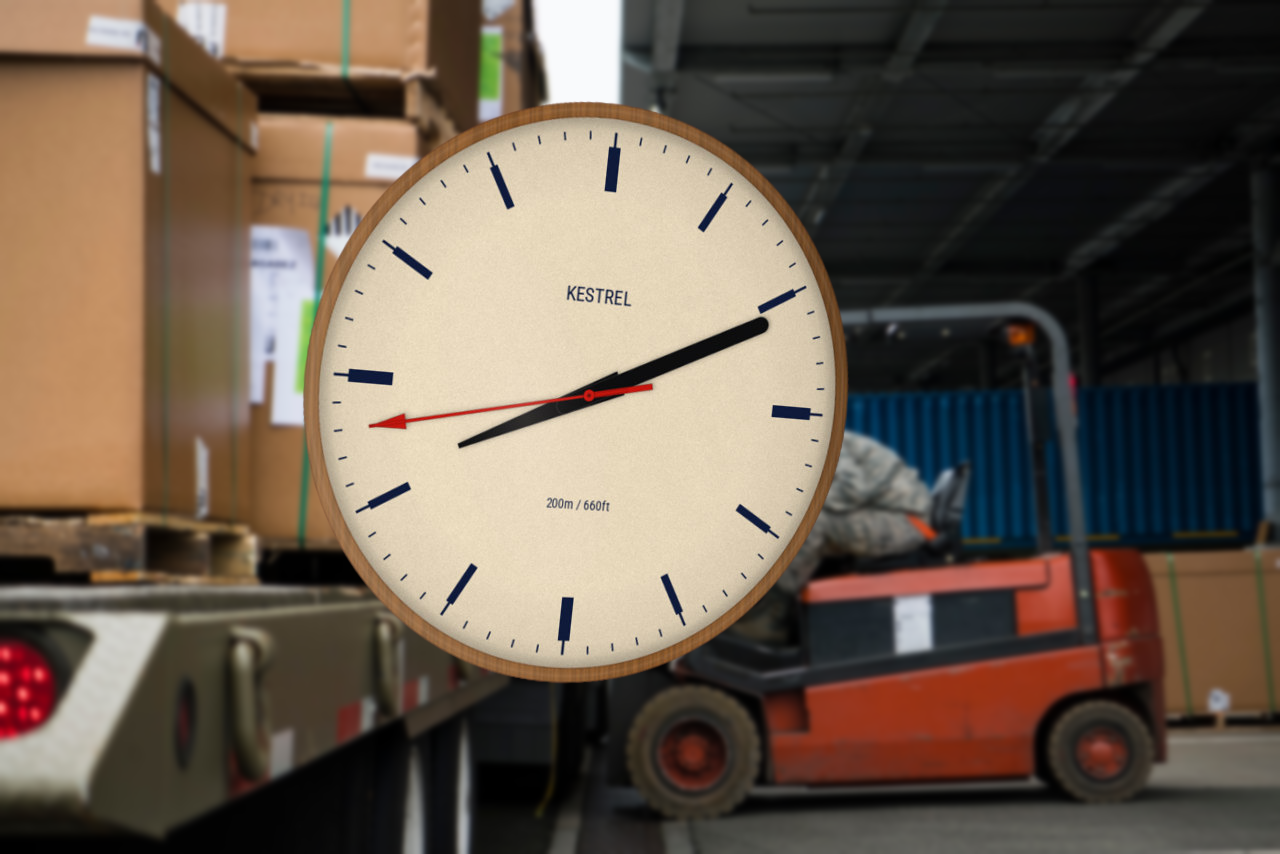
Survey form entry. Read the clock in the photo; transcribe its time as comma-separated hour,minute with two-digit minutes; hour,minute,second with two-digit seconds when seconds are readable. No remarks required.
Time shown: 8,10,43
